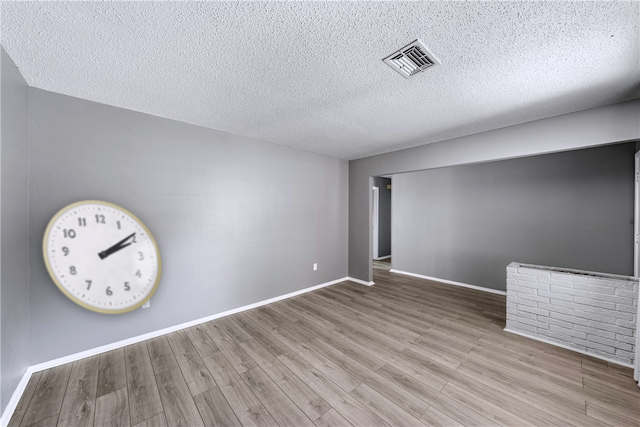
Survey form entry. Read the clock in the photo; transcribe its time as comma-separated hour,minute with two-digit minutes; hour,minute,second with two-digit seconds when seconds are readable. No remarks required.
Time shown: 2,09
